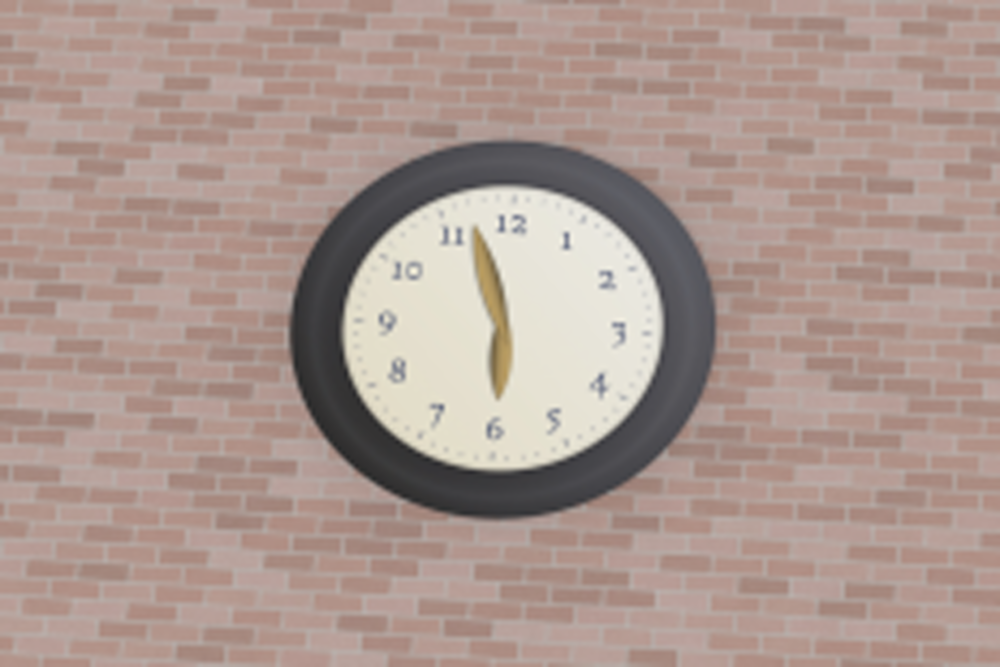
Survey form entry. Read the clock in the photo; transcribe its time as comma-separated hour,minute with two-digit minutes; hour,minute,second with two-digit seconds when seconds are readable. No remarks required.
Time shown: 5,57
